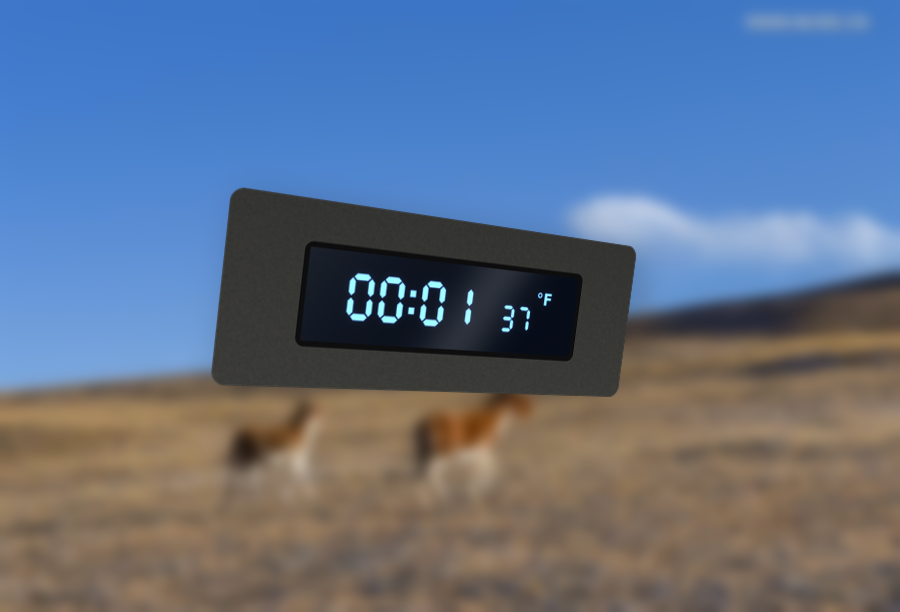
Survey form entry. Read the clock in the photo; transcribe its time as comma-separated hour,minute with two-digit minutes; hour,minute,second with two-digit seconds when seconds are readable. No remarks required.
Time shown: 0,01
